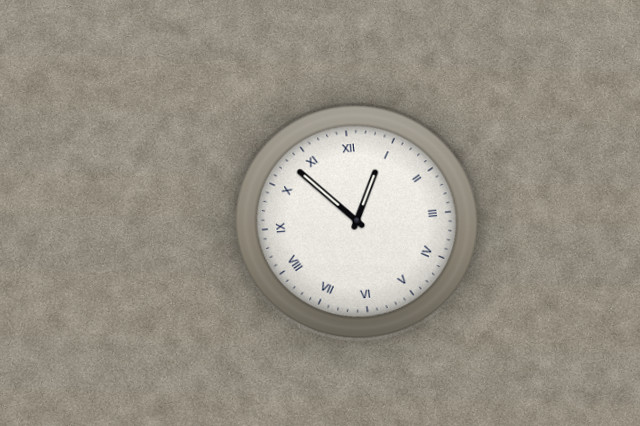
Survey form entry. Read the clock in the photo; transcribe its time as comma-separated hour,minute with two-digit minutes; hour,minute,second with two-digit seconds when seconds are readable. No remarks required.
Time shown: 12,53
